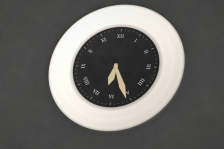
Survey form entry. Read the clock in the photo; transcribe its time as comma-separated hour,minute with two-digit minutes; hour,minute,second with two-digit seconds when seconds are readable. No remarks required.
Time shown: 6,26
